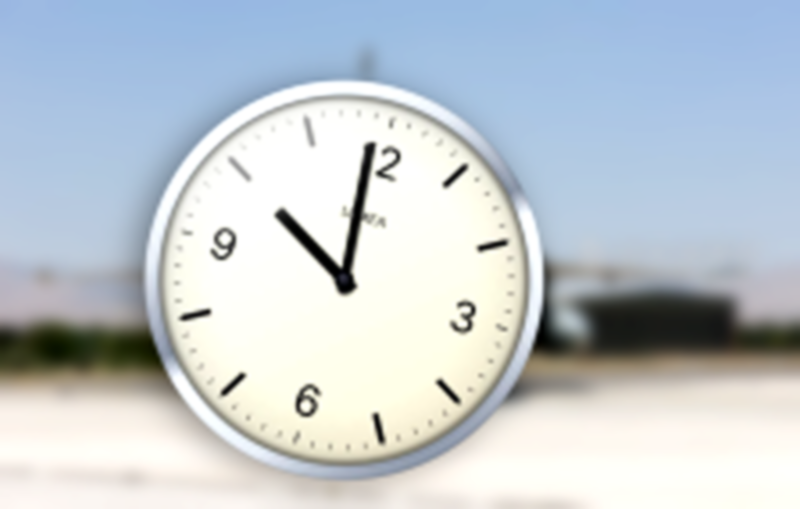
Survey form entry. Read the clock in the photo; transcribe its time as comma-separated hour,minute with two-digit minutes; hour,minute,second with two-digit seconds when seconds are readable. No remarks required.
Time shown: 9,59
